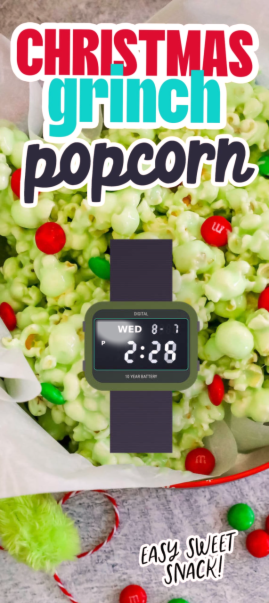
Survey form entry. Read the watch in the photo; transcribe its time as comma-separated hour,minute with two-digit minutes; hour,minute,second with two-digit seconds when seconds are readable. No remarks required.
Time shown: 2,28
